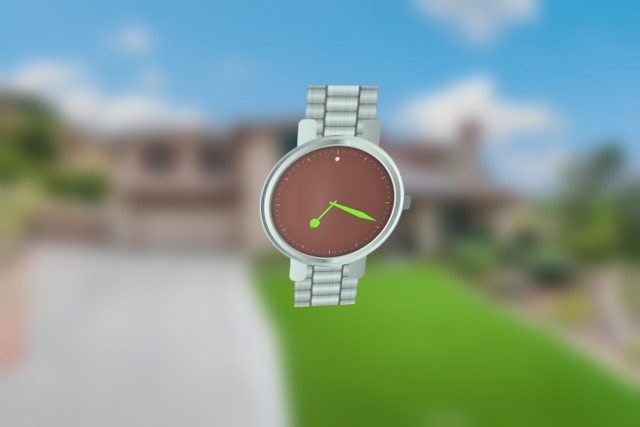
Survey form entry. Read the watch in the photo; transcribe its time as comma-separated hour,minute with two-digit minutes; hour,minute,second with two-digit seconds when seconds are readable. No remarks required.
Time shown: 7,19
